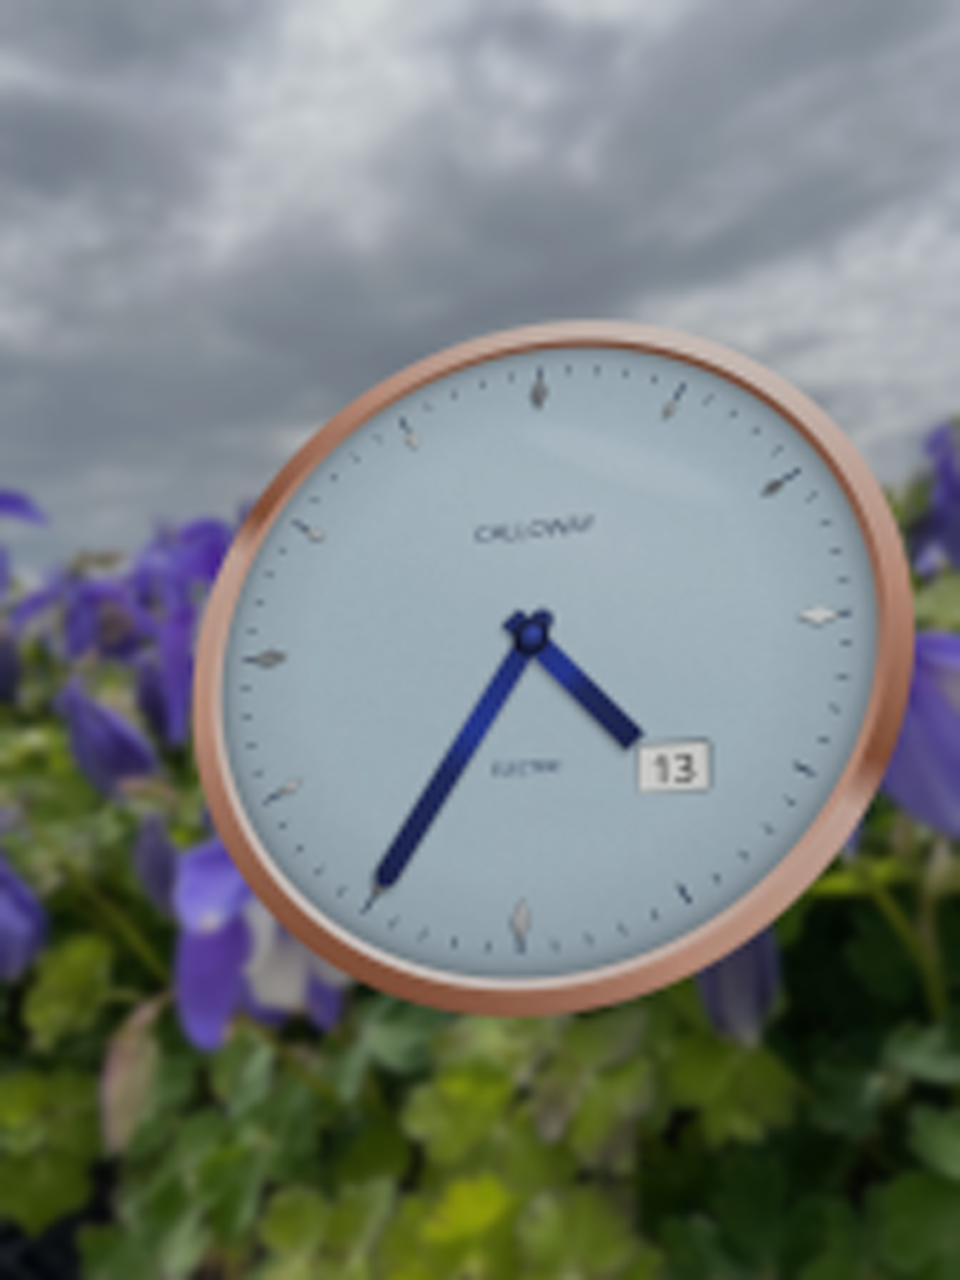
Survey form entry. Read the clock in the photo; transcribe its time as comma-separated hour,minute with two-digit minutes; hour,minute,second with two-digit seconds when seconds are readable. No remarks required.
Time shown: 4,35
